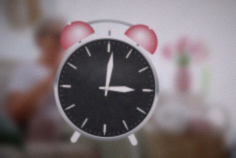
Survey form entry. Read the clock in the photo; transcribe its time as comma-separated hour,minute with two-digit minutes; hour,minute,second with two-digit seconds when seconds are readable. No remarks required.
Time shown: 3,01
